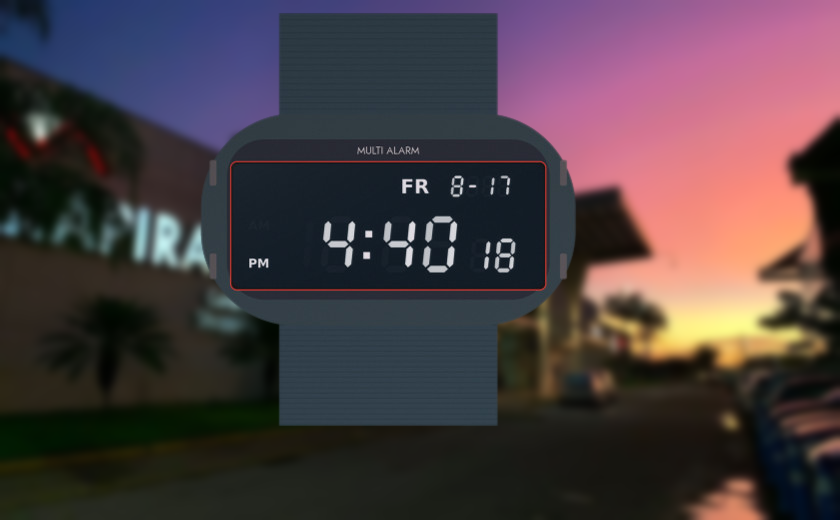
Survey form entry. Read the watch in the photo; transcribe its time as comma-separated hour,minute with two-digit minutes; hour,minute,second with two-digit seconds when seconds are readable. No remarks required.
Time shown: 4,40,18
